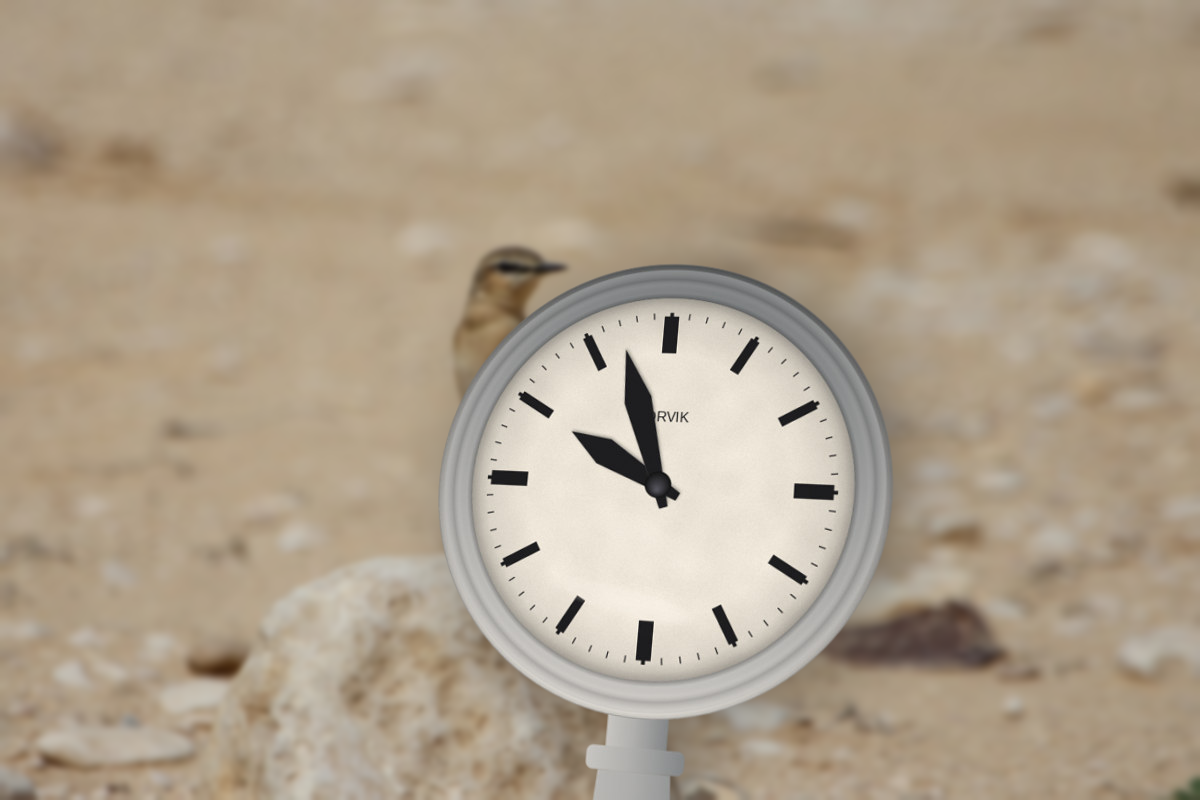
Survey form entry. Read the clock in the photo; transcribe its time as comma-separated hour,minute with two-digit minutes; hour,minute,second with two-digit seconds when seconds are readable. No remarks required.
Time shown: 9,57
